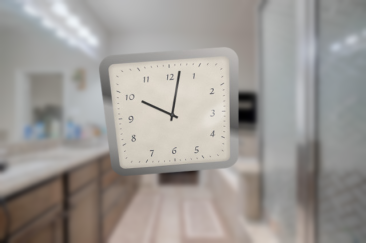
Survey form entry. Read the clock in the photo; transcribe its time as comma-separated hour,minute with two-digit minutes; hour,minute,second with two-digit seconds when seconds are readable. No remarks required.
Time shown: 10,02
